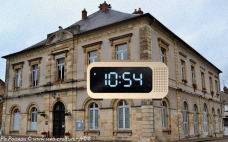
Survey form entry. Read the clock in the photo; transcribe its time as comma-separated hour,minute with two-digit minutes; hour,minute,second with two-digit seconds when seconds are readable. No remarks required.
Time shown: 10,54
